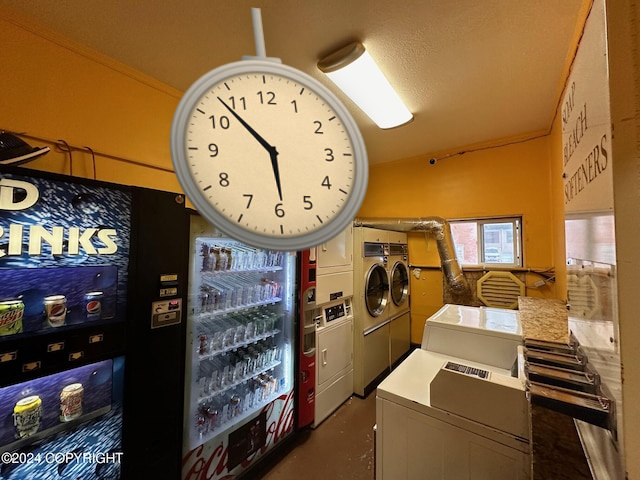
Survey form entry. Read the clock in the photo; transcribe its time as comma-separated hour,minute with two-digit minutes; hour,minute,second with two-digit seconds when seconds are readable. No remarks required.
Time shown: 5,53
